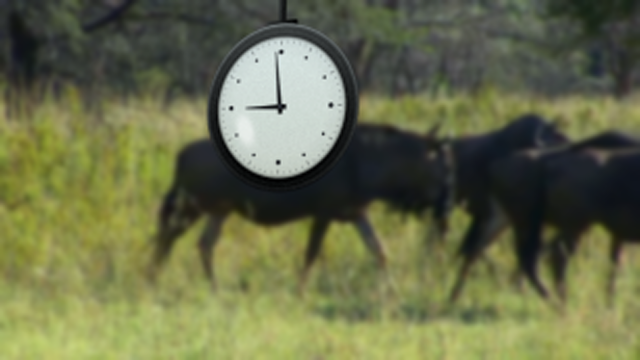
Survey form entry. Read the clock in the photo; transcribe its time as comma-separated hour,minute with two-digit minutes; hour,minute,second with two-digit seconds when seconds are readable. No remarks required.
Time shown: 8,59
